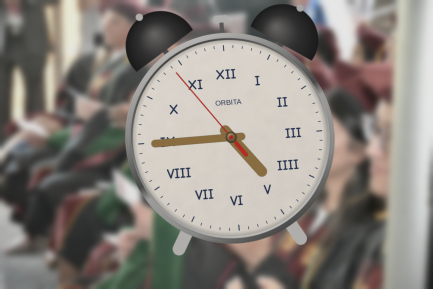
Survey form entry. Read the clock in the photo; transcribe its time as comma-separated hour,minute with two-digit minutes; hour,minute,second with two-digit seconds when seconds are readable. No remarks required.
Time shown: 4,44,54
